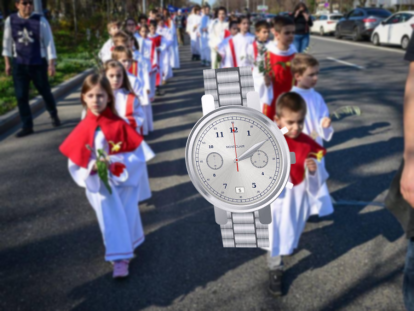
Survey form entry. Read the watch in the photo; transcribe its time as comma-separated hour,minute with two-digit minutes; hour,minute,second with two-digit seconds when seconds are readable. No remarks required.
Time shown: 2,10
